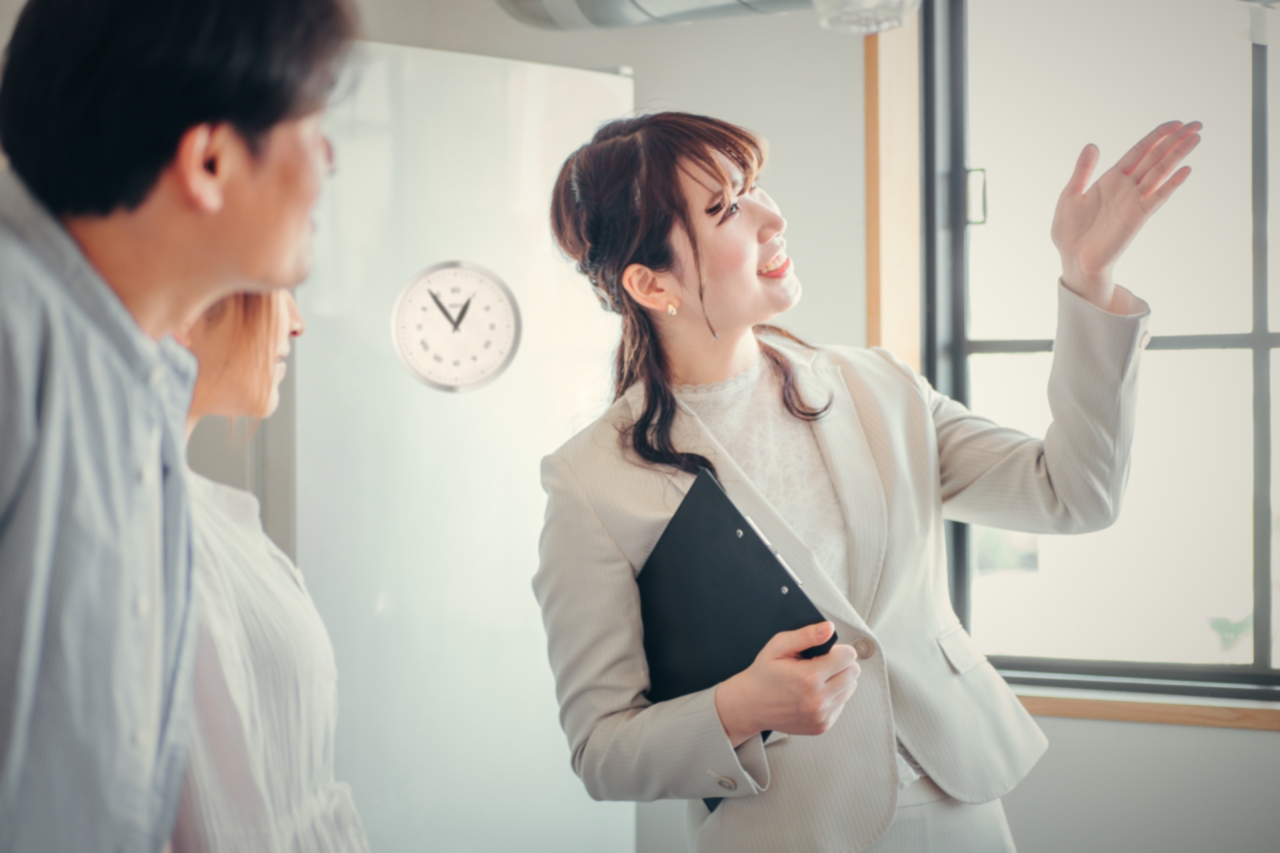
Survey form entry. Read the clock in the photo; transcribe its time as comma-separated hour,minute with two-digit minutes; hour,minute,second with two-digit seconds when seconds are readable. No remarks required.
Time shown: 12,54
